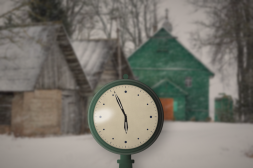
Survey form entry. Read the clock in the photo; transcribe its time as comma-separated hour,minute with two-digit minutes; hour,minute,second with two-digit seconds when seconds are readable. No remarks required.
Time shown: 5,56
